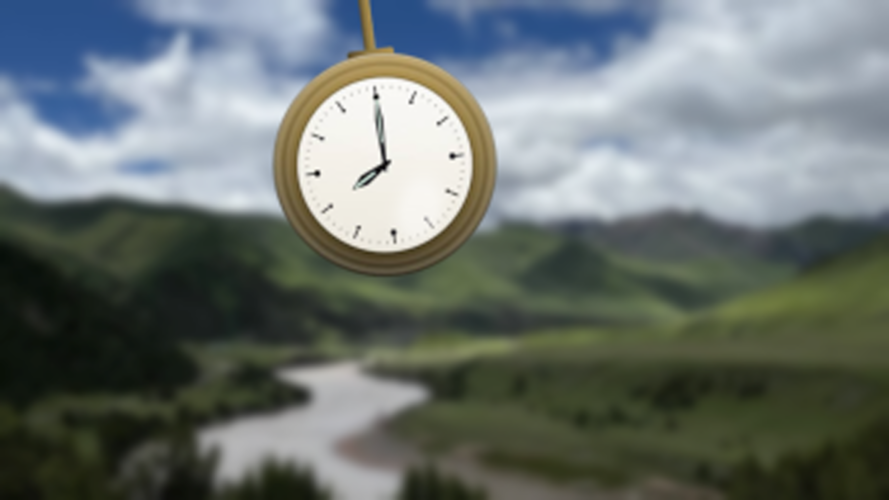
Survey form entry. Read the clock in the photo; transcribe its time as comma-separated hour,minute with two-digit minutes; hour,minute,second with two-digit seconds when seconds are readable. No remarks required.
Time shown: 8,00
